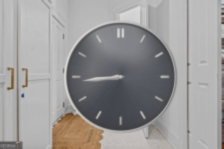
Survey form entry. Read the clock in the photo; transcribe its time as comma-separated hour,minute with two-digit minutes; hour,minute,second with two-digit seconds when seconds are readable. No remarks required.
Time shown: 8,44
